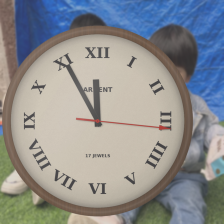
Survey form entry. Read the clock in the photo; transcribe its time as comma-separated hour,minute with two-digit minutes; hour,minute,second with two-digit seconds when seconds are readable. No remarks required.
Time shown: 11,55,16
